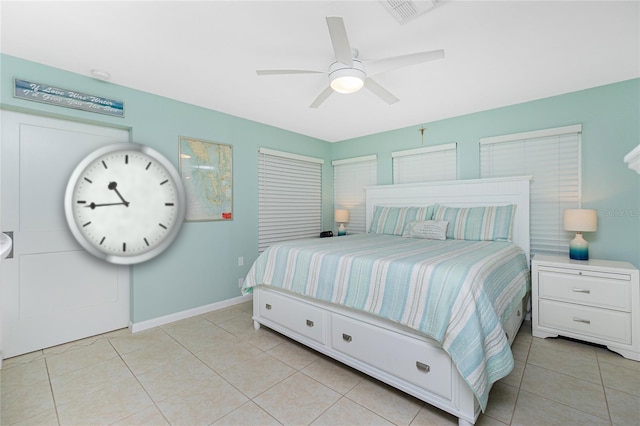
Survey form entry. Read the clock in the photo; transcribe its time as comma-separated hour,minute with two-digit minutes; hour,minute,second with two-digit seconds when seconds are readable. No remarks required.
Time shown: 10,44
